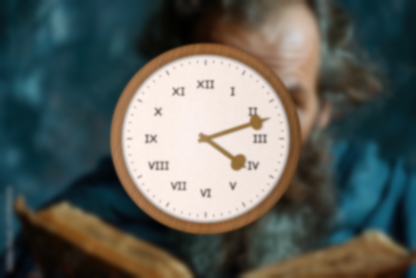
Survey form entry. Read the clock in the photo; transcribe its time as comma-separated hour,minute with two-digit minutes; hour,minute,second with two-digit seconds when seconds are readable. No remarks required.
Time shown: 4,12
